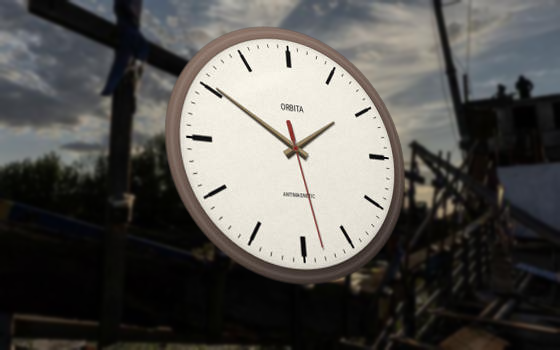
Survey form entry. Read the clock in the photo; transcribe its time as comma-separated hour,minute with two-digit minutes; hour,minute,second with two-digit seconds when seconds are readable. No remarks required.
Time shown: 1,50,28
